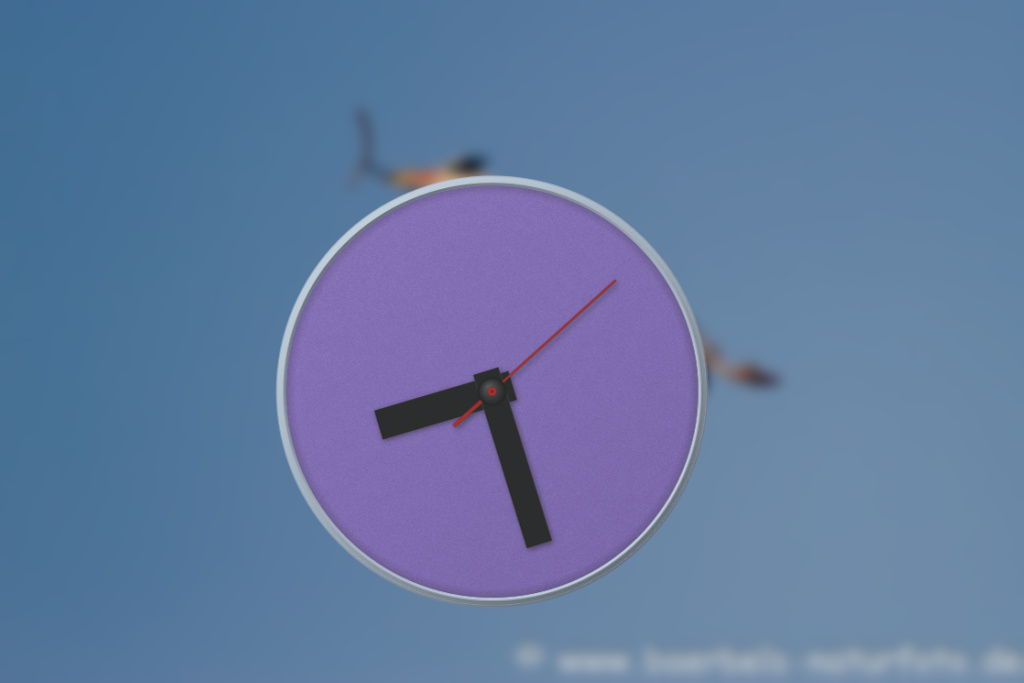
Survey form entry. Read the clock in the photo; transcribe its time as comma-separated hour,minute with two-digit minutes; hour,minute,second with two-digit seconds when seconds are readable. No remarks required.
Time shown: 8,27,08
